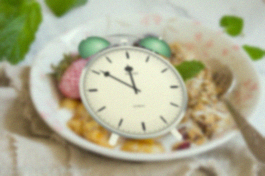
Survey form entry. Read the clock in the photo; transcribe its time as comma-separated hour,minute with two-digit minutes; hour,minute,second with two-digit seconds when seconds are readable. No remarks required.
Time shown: 11,51
